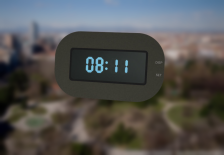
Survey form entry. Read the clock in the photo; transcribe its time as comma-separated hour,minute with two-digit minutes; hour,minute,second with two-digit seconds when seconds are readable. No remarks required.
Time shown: 8,11
